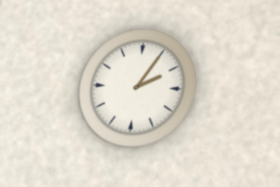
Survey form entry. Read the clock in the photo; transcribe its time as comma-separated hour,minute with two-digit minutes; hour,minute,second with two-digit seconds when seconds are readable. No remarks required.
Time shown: 2,05
